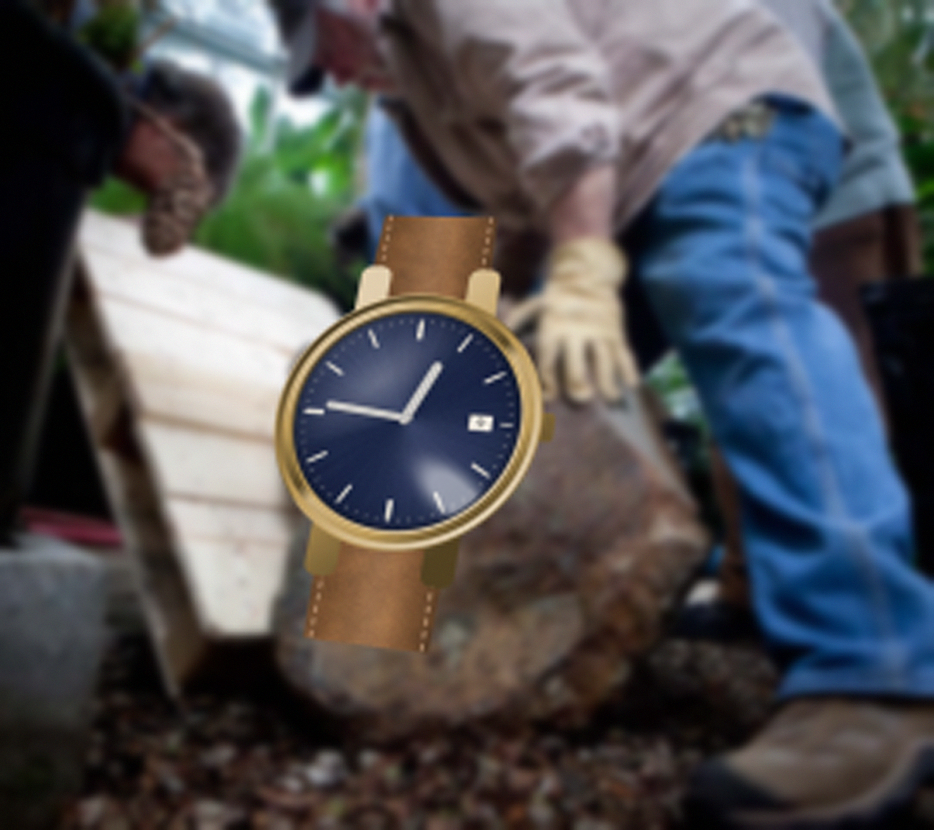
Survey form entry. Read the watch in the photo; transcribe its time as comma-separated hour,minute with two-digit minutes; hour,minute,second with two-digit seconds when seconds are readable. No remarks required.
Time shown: 12,46
